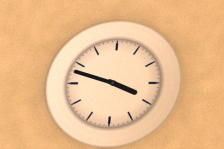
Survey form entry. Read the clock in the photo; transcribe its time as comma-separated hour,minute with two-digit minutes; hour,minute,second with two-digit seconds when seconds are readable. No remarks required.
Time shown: 3,48
